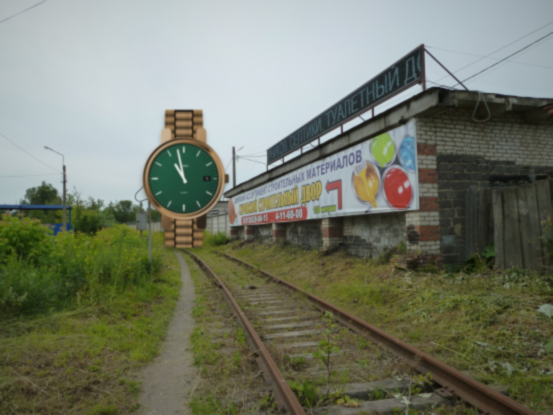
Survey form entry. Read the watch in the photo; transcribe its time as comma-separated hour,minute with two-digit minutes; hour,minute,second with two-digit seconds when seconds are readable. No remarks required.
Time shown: 10,58
